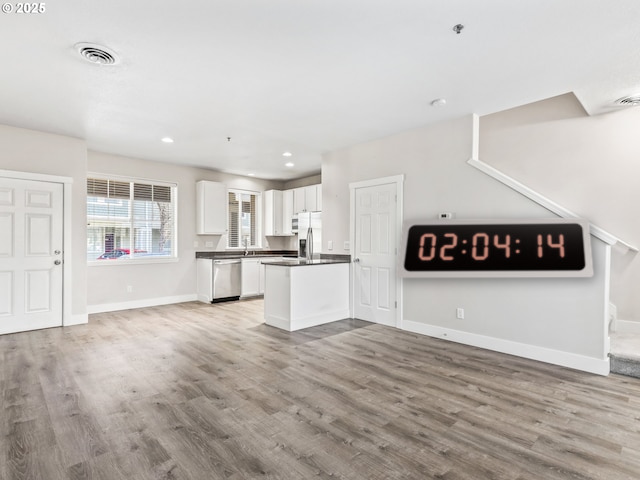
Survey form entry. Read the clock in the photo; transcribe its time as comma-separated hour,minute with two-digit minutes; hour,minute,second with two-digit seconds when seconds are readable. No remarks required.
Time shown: 2,04,14
